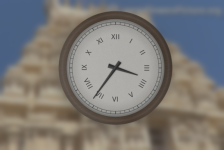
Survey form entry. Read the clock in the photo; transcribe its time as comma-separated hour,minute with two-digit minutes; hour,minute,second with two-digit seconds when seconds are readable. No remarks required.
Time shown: 3,36
